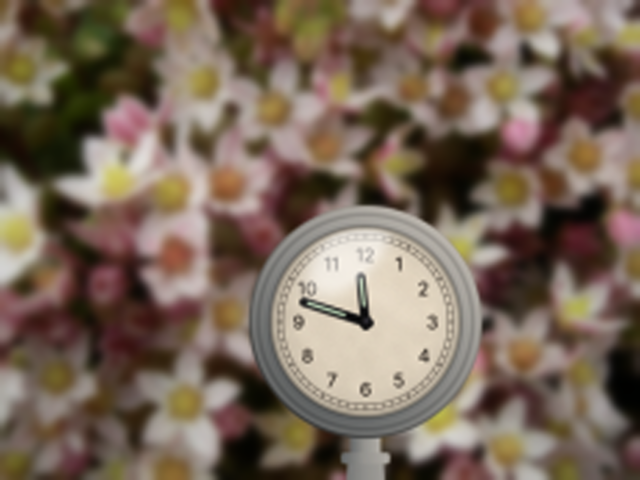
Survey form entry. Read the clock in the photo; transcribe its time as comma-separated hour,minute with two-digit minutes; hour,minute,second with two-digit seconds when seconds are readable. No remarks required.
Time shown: 11,48
